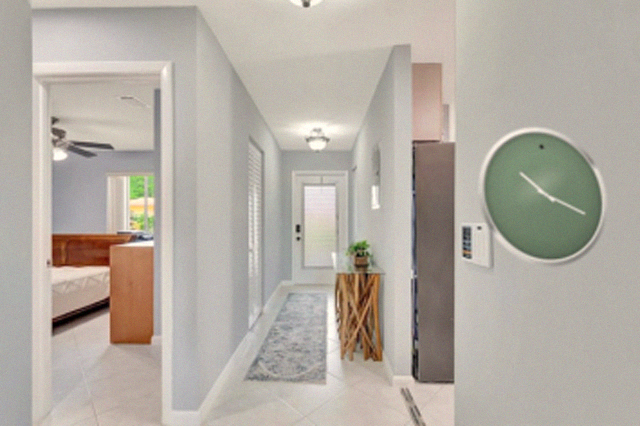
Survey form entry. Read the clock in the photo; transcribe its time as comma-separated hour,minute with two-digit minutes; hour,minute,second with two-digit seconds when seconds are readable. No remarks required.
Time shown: 10,19
